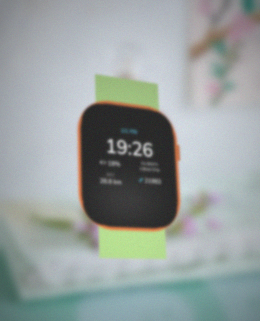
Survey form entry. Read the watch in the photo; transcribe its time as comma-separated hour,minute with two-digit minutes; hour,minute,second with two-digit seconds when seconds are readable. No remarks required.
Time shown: 19,26
